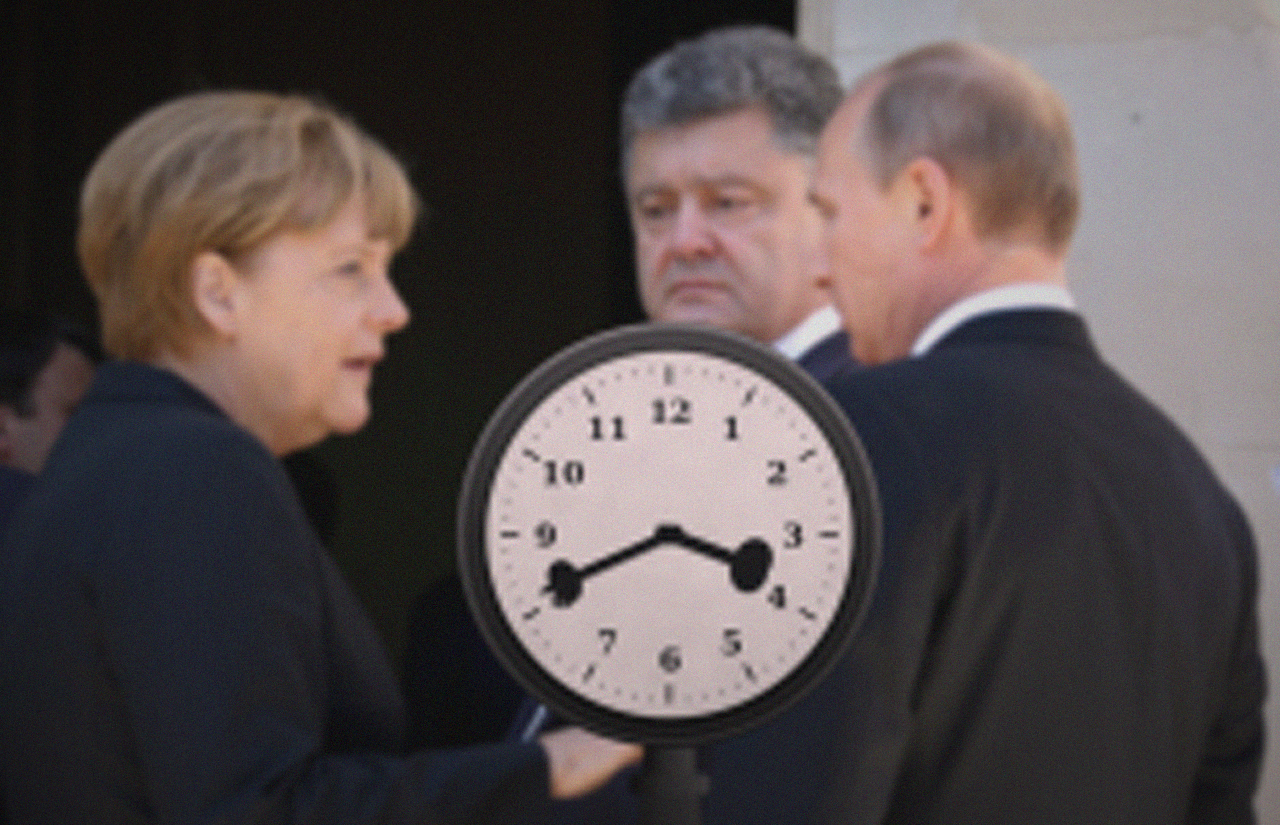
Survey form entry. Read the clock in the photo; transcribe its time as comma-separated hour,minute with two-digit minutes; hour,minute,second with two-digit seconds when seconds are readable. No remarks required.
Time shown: 3,41
